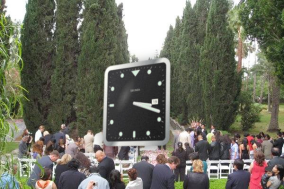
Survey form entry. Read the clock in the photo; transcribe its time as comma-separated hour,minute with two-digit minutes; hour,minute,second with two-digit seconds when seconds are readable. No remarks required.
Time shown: 3,18
